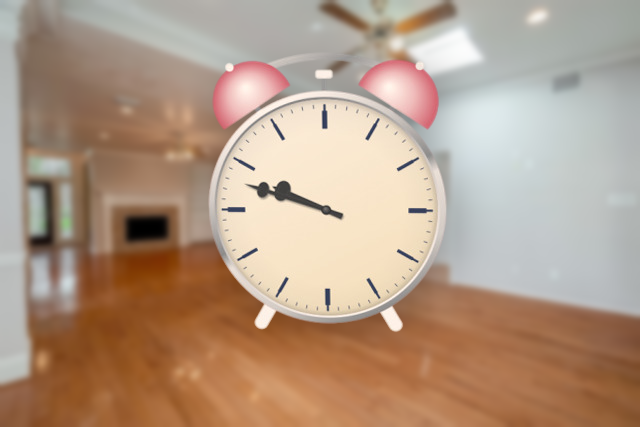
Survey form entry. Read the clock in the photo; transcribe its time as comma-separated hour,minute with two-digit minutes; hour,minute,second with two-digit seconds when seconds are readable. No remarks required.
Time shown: 9,48
